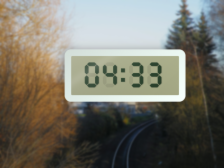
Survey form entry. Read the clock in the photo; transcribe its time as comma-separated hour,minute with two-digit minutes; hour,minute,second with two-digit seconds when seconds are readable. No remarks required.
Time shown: 4,33
